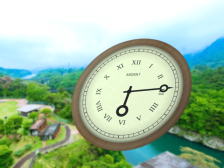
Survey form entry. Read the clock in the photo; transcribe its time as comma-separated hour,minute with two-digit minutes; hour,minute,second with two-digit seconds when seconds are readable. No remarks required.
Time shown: 6,14
